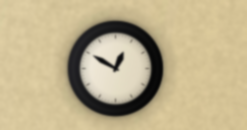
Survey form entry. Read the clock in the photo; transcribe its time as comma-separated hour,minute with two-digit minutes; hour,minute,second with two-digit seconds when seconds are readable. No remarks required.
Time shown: 12,50
